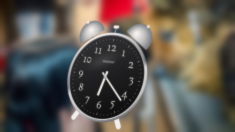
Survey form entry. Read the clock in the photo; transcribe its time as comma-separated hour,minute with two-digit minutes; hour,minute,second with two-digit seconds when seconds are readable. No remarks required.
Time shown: 6,22
